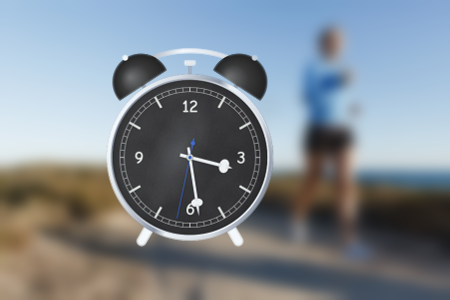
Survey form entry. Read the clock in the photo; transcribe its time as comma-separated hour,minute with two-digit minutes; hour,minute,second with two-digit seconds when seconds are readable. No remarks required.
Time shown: 3,28,32
